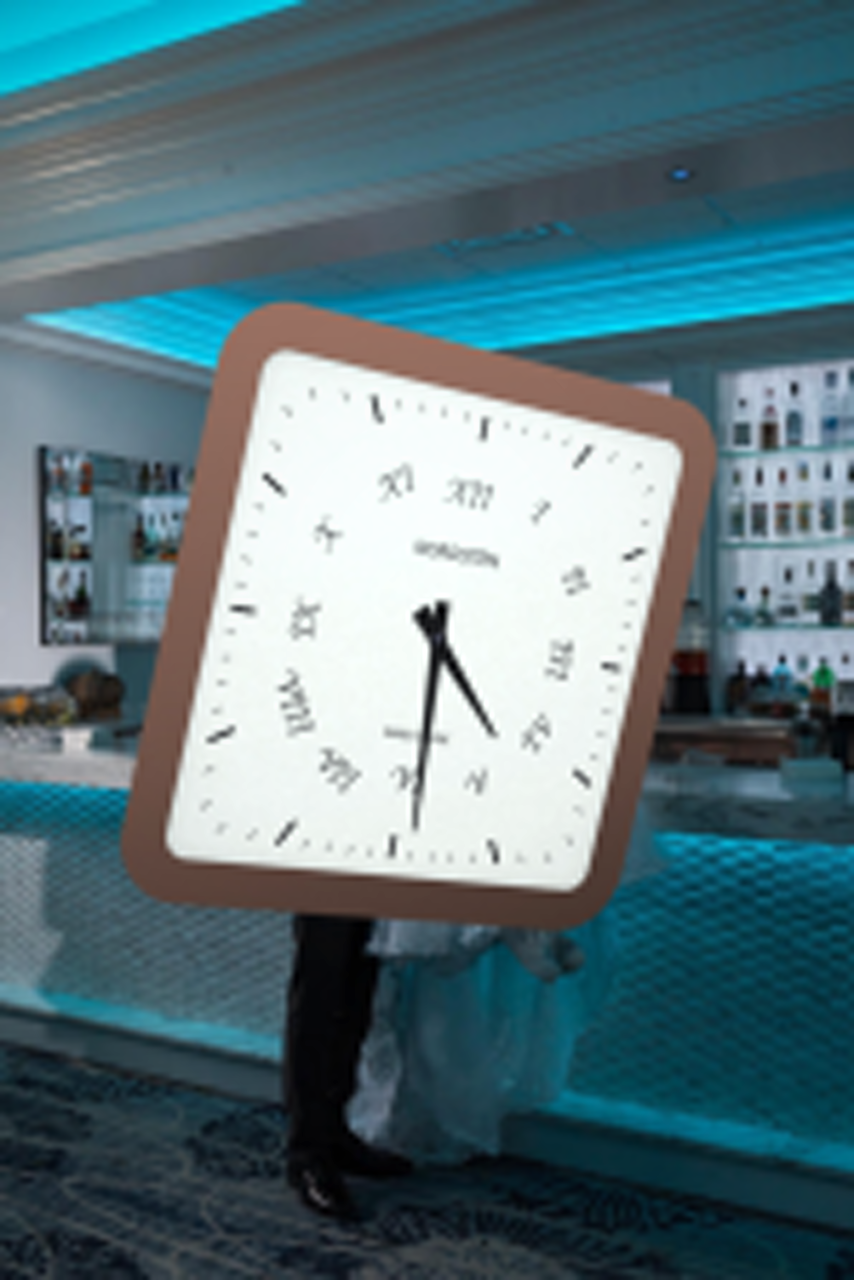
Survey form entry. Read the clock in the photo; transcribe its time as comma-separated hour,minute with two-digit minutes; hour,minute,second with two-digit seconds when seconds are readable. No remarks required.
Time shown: 4,29
